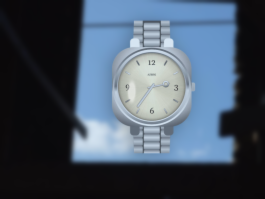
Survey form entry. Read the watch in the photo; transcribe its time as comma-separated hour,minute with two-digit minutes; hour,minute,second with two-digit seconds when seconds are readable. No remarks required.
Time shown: 2,36
